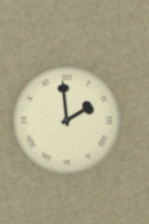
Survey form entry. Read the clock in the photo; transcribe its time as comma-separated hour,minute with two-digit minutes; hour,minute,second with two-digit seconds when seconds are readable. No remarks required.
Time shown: 1,59
